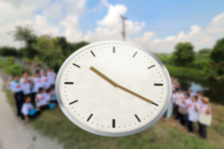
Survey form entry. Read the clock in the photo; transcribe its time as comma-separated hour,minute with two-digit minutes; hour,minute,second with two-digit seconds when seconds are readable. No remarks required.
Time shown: 10,20
